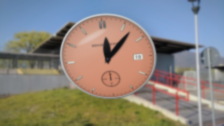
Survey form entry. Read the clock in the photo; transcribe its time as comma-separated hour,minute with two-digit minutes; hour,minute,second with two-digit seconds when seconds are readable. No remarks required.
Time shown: 12,07
